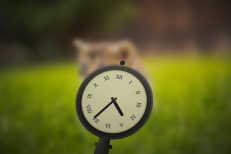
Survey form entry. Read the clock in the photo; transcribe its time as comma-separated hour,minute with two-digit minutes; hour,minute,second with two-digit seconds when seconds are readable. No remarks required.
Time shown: 4,36
